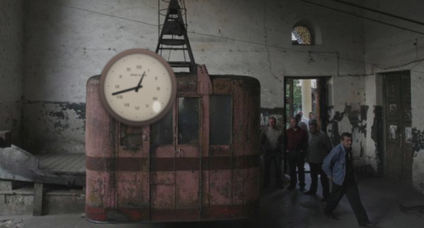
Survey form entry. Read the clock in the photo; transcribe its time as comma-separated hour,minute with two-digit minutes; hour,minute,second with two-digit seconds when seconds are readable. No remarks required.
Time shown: 12,42
